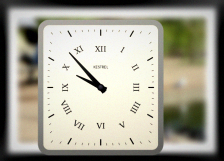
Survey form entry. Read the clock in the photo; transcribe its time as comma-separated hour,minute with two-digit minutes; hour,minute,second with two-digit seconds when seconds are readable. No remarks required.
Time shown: 9,53
